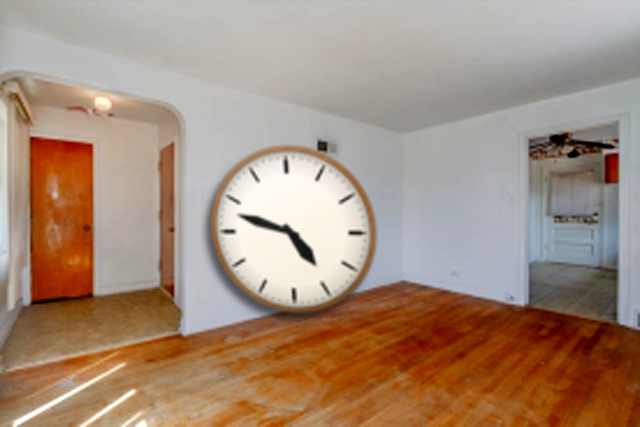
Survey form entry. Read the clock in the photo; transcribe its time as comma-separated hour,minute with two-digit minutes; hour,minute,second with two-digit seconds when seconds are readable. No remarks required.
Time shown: 4,48
